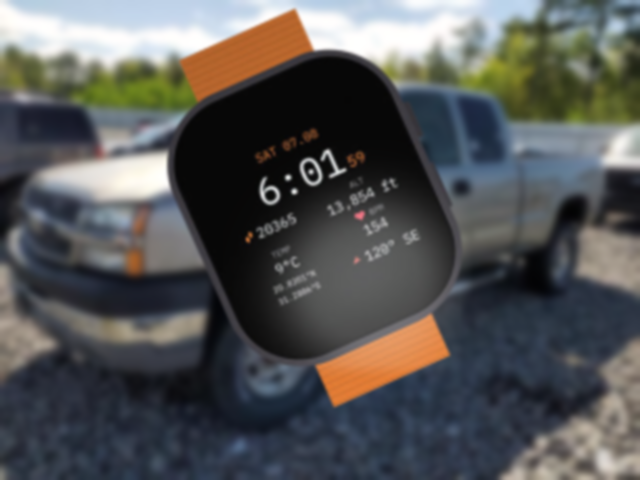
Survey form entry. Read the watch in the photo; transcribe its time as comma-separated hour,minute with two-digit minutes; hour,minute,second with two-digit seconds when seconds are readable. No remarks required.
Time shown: 6,01
